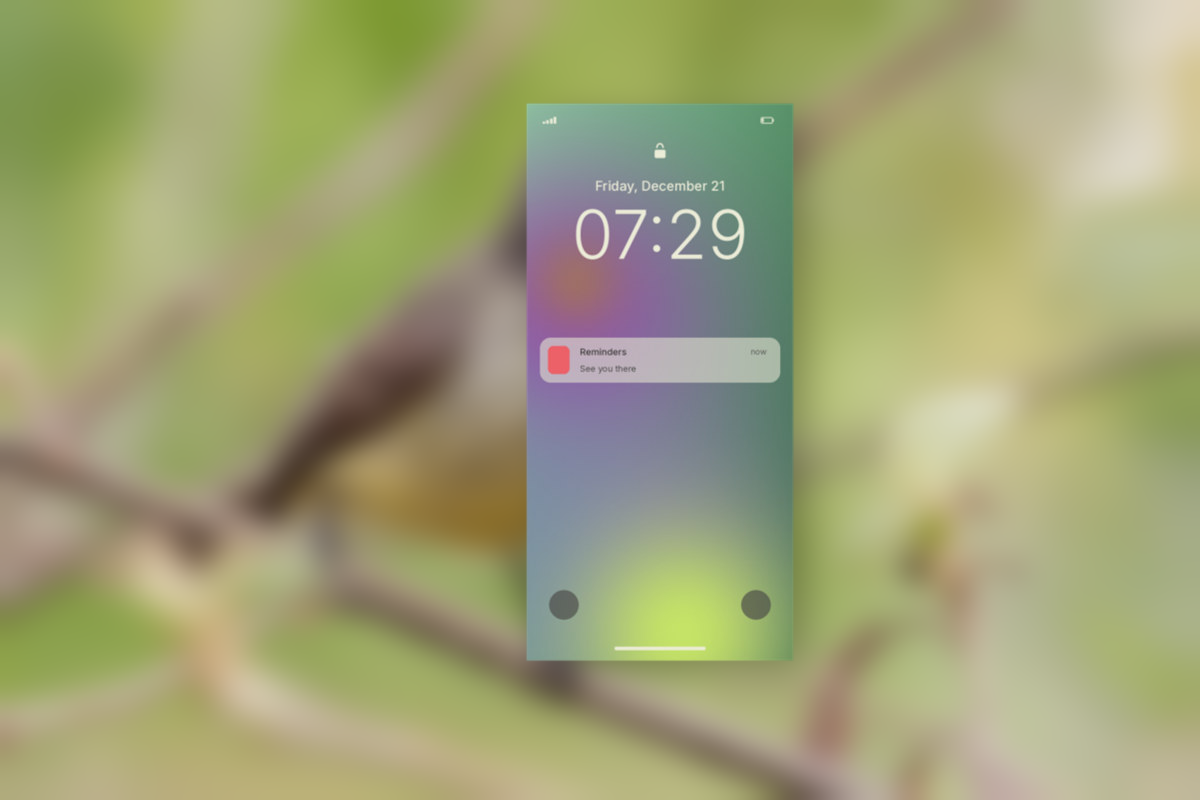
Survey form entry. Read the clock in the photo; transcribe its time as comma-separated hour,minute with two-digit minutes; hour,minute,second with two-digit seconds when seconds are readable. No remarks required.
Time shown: 7,29
